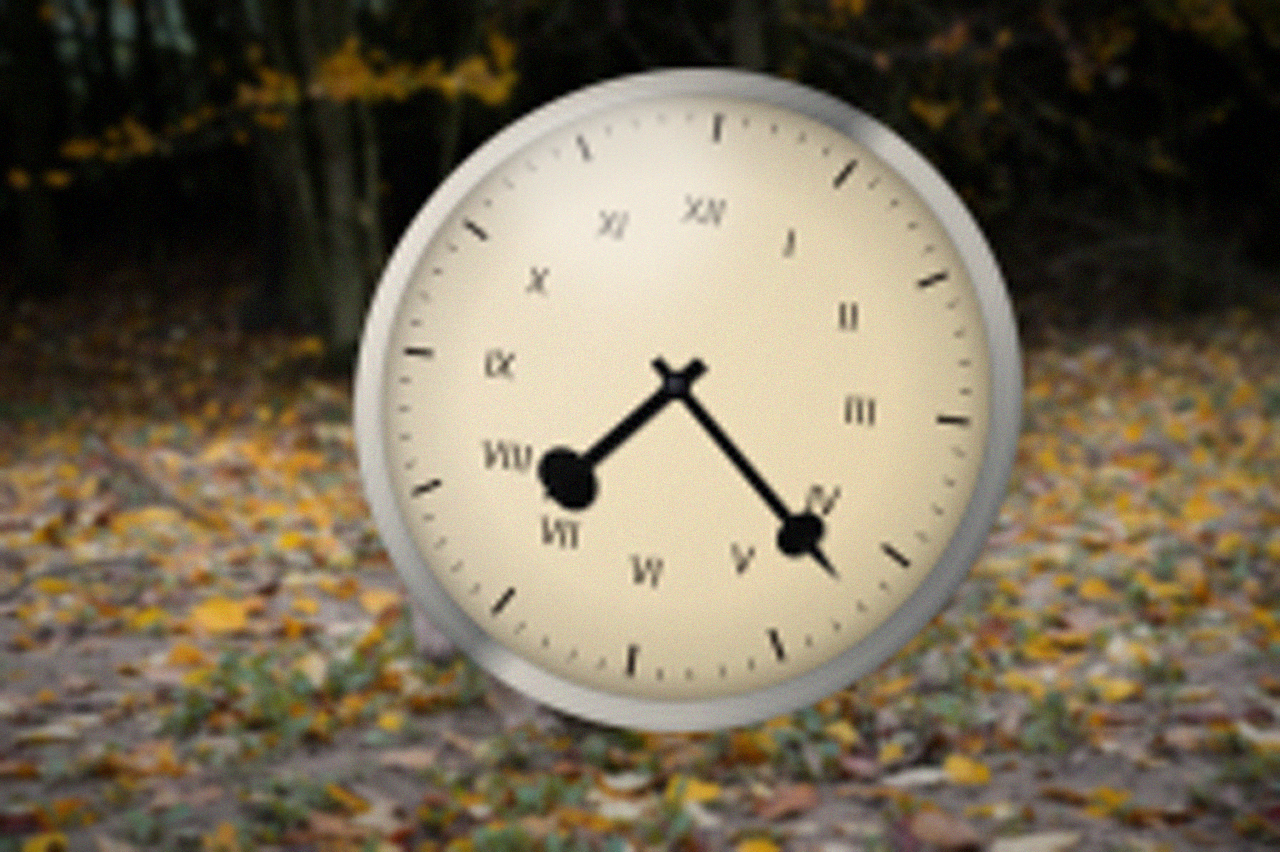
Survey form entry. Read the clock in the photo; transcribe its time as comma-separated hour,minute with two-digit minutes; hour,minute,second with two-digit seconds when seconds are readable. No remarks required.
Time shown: 7,22
